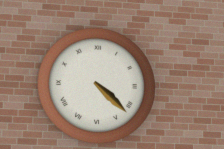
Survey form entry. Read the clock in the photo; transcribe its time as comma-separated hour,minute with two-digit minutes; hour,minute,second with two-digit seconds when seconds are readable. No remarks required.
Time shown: 4,22
